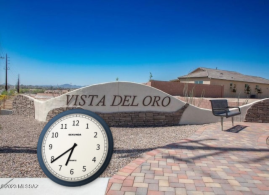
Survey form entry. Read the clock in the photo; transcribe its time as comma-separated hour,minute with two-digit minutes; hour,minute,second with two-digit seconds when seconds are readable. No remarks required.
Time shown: 6,39
